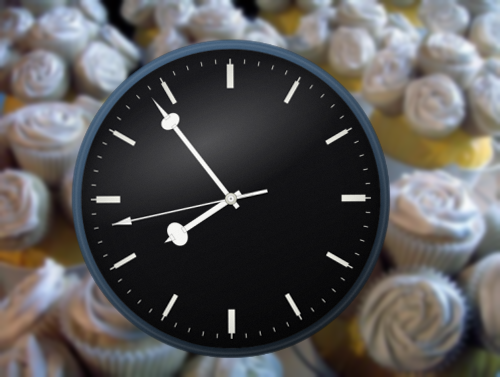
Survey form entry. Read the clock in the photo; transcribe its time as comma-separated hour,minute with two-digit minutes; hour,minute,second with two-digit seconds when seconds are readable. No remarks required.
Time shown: 7,53,43
